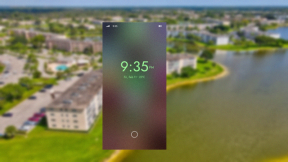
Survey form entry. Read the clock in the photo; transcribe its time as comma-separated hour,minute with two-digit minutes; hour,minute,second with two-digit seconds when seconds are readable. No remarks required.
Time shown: 9,35
